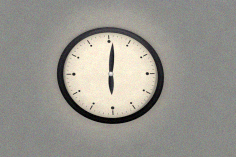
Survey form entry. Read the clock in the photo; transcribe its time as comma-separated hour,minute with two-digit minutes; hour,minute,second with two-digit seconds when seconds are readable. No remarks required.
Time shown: 6,01
